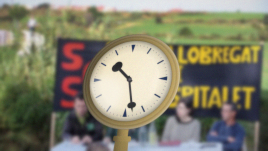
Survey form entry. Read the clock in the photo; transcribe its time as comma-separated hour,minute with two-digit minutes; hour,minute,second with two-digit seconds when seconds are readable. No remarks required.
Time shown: 10,28
